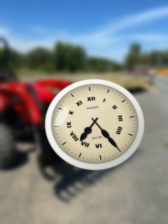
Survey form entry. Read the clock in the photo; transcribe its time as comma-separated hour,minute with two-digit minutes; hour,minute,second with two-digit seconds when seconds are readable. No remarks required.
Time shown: 7,25
